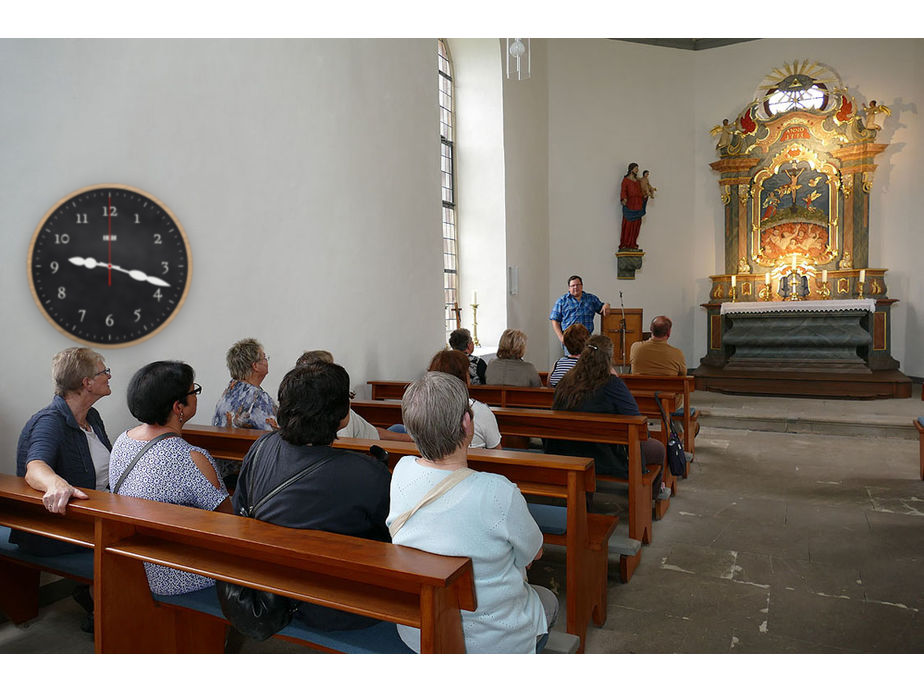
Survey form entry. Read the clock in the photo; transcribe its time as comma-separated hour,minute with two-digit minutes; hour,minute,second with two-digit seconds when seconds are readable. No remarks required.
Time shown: 9,18,00
